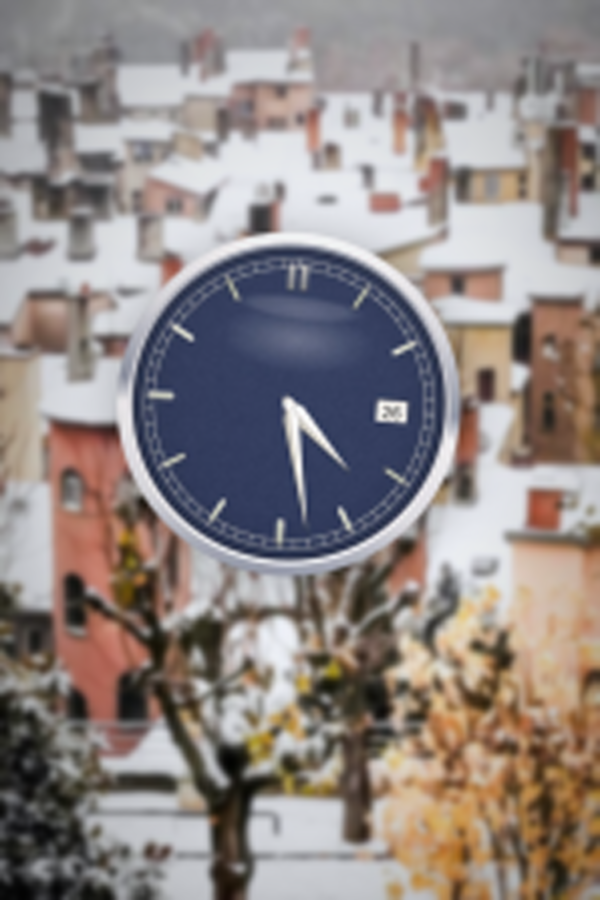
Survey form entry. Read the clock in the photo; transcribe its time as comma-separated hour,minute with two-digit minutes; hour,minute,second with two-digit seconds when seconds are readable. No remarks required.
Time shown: 4,28
